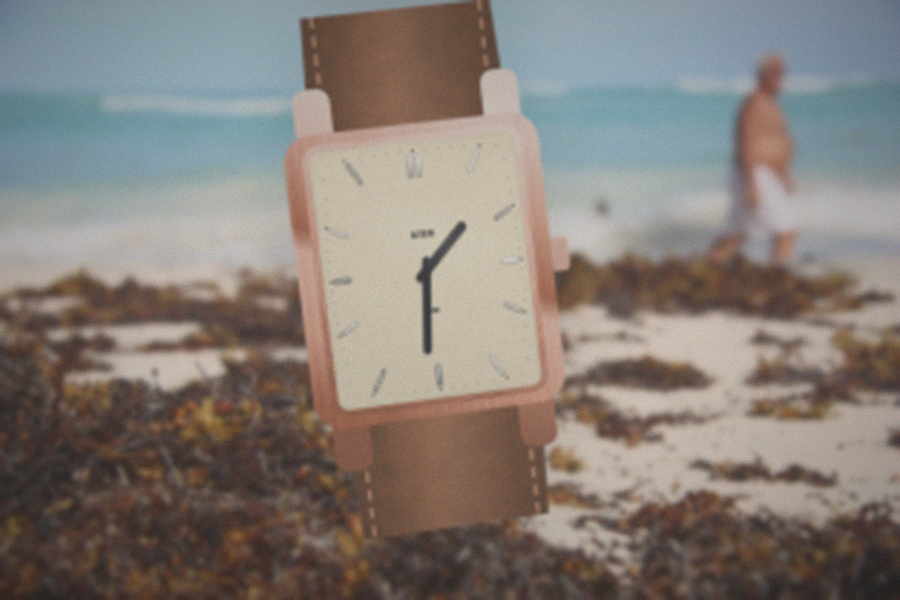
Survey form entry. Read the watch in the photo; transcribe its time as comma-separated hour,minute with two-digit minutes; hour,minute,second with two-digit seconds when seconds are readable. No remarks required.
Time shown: 1,31
